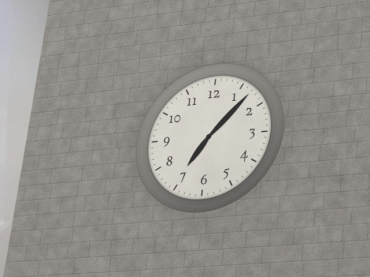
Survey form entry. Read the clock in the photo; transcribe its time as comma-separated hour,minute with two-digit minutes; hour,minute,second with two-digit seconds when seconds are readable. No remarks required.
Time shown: 7,07
